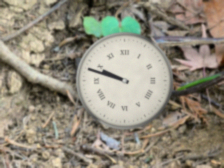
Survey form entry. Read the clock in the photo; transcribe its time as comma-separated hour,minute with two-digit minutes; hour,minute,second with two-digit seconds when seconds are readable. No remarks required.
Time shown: 9,48
